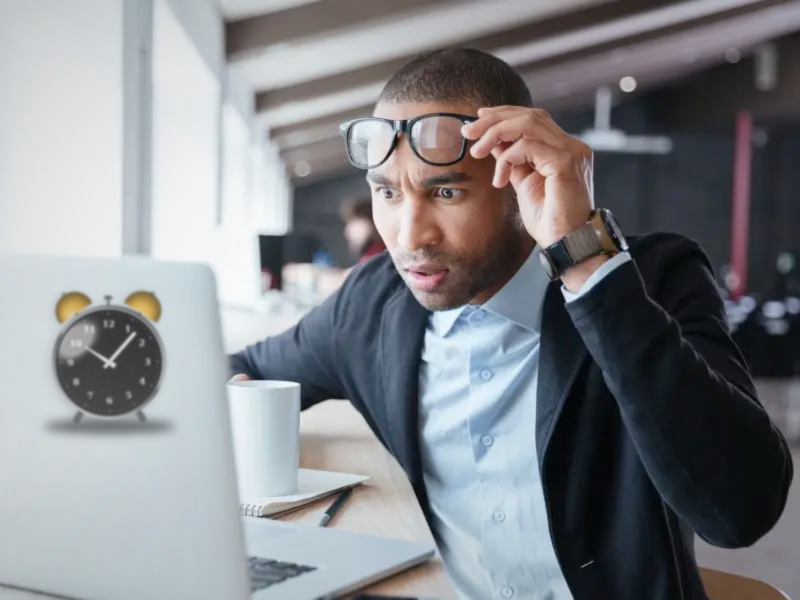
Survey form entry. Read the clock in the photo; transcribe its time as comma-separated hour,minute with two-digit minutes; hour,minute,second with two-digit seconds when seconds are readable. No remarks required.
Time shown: 10,07
